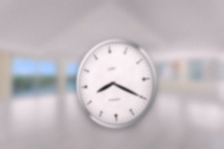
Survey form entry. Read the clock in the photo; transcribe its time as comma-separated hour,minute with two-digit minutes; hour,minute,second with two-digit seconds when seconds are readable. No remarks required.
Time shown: 8,20
